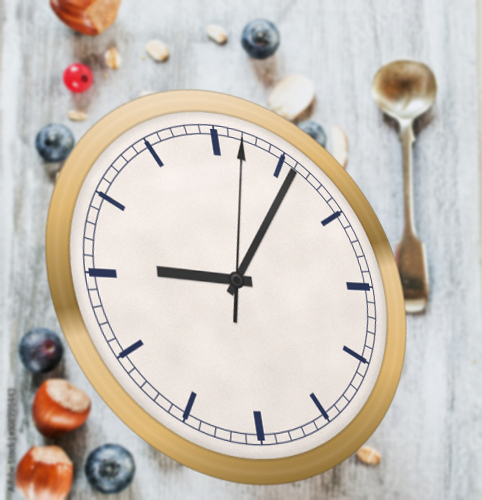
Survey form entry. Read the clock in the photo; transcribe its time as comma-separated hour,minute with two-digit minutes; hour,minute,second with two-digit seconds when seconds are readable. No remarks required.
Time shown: 9,06,02
